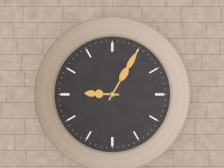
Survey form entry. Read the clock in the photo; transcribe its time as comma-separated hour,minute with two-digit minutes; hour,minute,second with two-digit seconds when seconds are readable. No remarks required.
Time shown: 9,05
